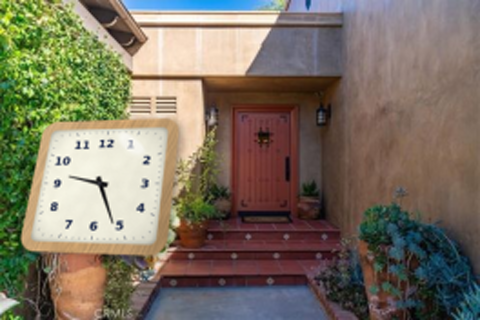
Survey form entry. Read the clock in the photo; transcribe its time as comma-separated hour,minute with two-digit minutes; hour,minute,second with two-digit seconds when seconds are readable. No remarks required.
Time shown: 9,26
